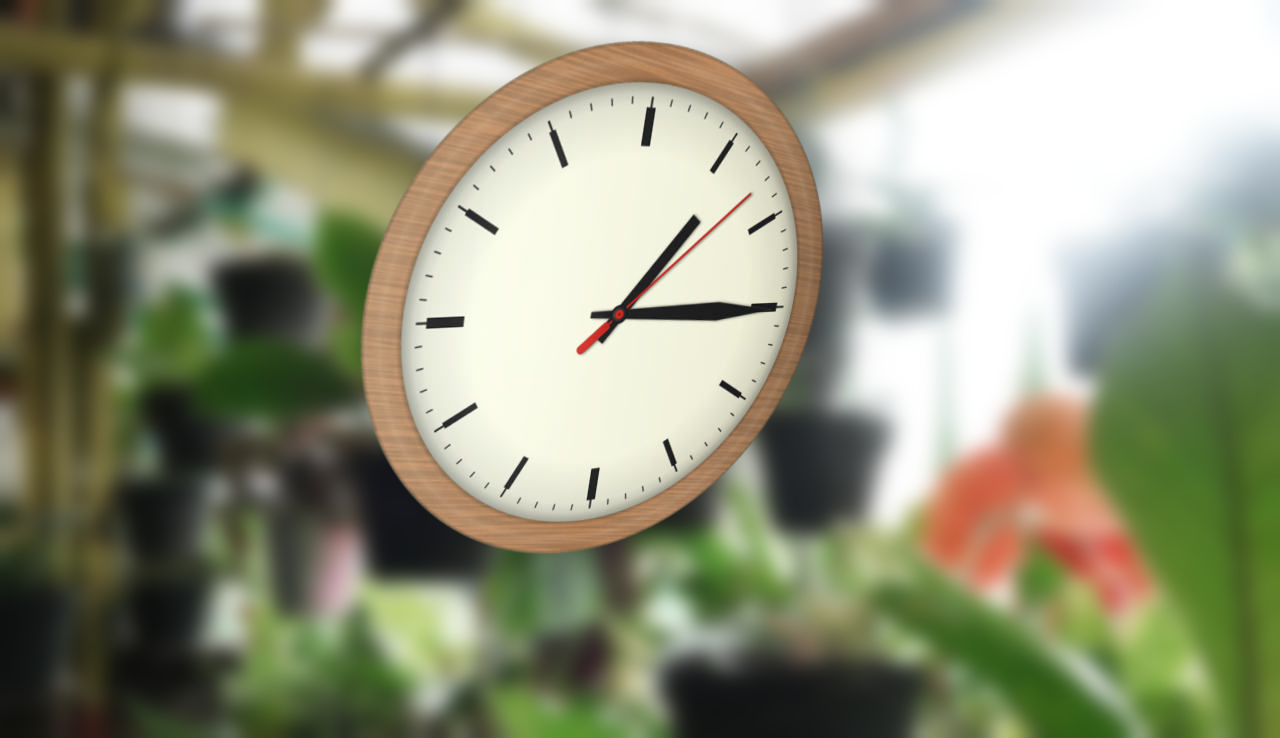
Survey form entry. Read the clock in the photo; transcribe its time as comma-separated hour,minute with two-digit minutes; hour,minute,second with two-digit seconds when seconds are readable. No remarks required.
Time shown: 1,15,08
